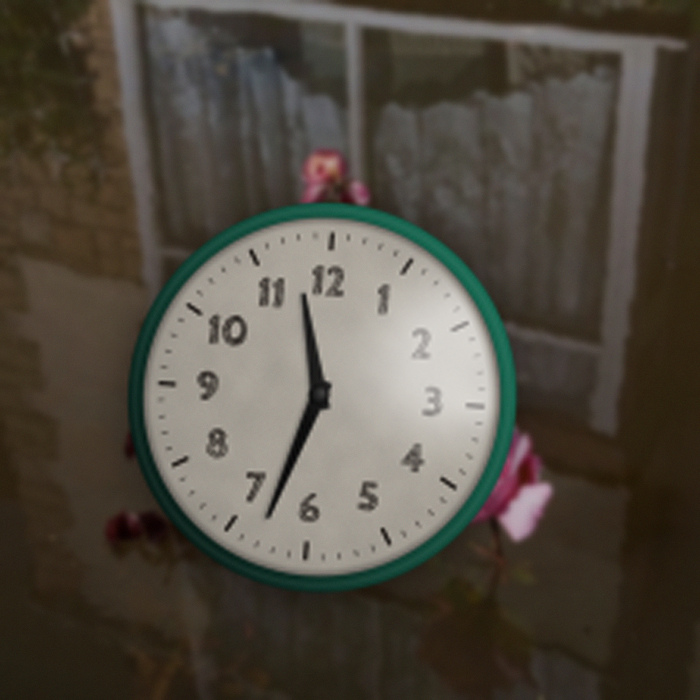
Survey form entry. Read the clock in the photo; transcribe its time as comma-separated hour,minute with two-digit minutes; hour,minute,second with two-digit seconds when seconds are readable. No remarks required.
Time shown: 11,33
